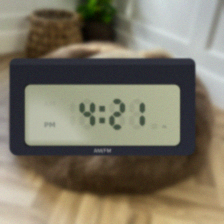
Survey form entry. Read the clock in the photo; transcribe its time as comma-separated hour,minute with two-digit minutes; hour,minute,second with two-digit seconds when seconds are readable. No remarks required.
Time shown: 4,21
